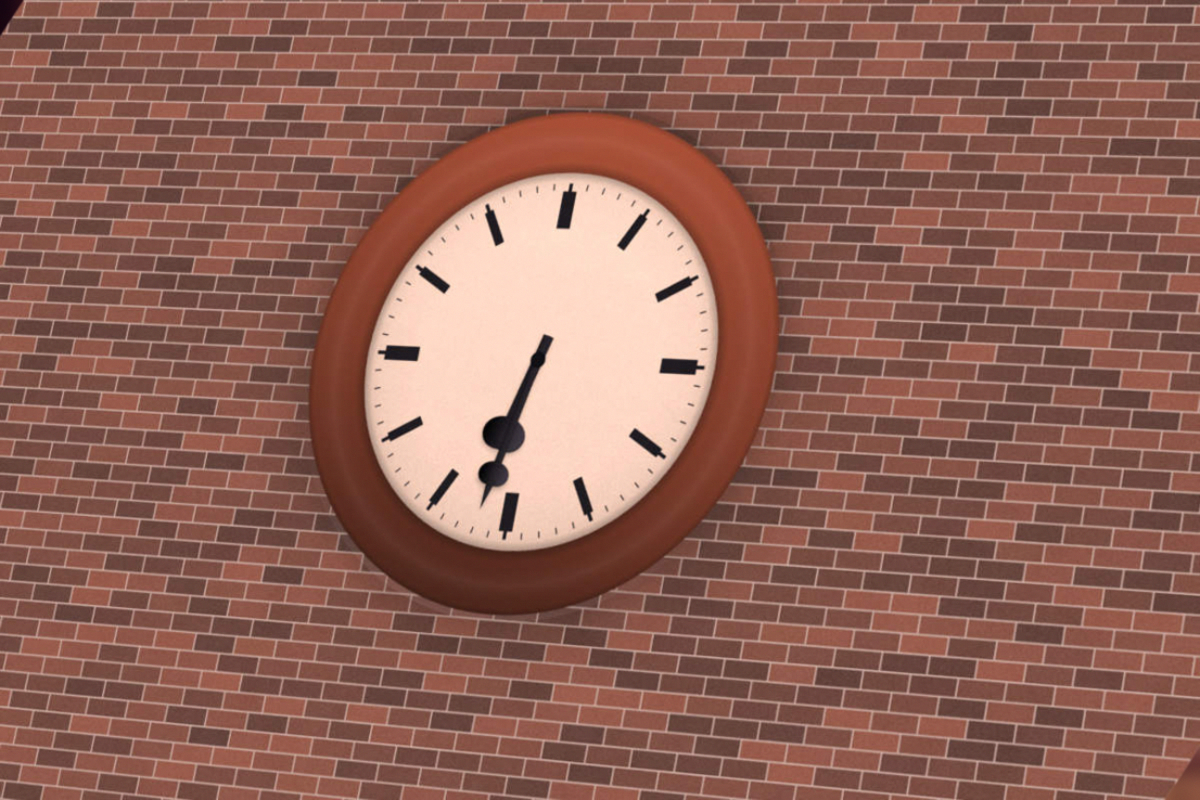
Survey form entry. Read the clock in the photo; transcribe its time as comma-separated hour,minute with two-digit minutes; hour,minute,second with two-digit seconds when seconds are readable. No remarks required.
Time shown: 6,32
